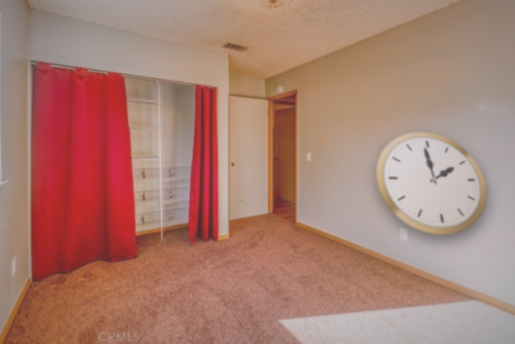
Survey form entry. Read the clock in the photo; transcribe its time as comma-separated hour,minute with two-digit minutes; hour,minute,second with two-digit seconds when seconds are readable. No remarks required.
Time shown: 1,59
